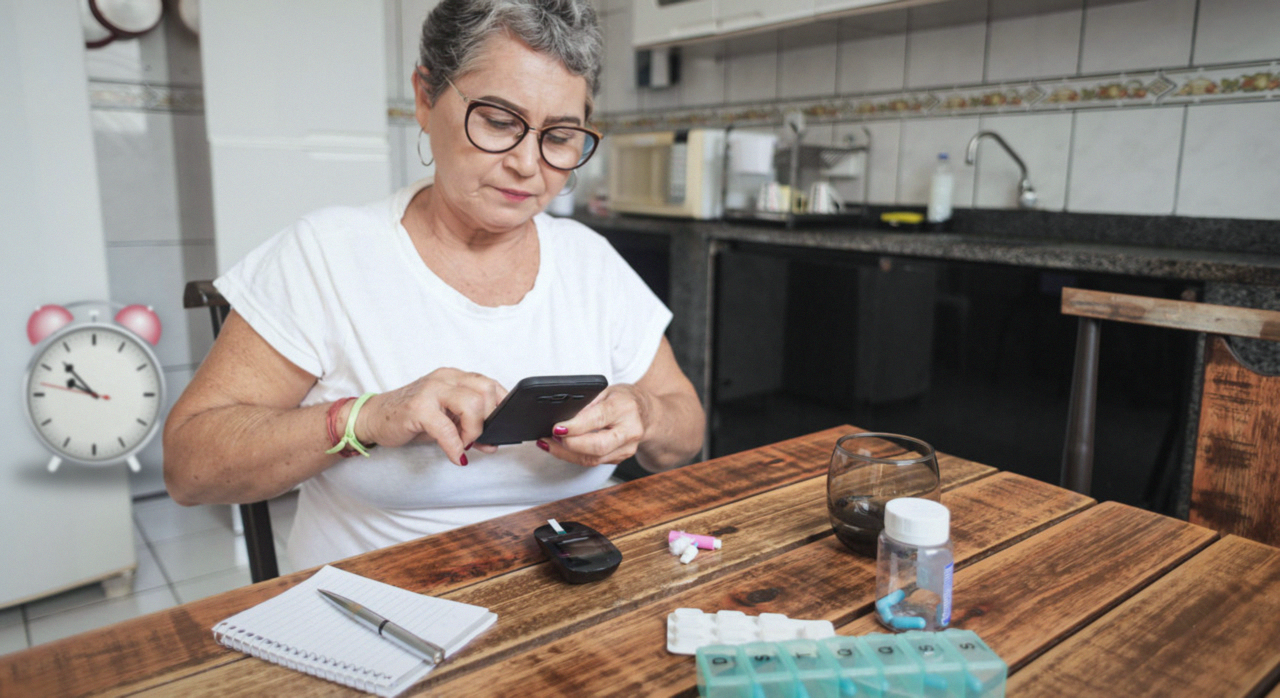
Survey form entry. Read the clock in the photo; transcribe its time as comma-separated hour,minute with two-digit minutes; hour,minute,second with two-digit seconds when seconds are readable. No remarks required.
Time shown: 9,52,47
